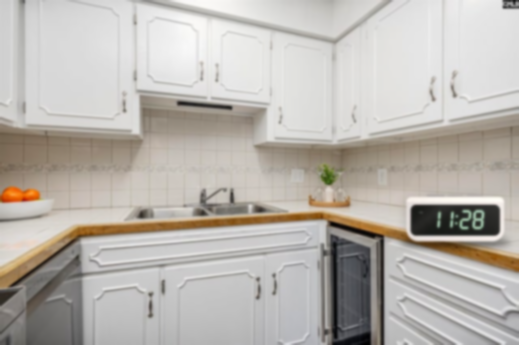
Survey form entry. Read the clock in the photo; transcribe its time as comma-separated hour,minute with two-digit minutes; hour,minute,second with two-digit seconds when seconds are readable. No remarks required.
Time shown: 11,28
